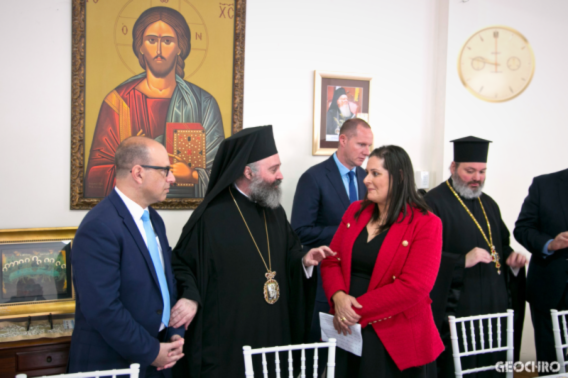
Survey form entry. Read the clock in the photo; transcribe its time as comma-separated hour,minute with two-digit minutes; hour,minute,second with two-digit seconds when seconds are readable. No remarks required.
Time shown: 9,47
